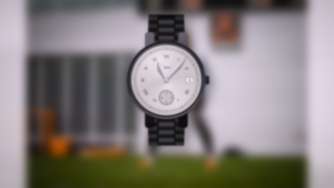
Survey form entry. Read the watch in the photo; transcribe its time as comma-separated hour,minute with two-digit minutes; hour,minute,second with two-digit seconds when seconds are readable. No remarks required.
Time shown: 11,07
